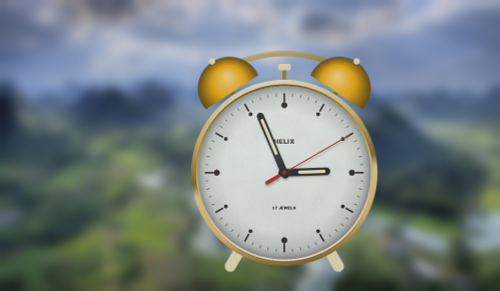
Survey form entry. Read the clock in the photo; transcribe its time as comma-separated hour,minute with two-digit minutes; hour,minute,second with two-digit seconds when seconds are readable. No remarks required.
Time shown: 2,56,10
